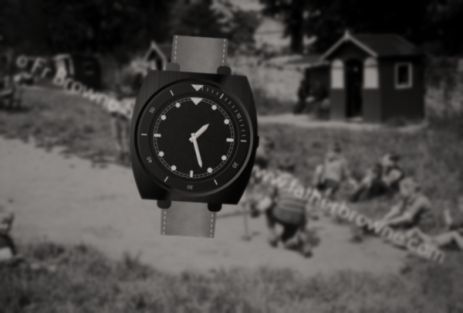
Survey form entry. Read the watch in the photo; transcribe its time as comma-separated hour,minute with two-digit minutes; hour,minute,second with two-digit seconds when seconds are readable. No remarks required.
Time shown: 1,27
